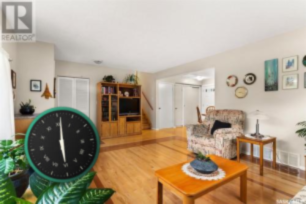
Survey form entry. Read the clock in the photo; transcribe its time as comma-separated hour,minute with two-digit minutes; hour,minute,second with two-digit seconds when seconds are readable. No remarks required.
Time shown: 6,01
